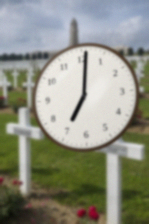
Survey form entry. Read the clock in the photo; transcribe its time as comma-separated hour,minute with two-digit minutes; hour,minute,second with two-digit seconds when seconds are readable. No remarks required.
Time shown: 7,01
